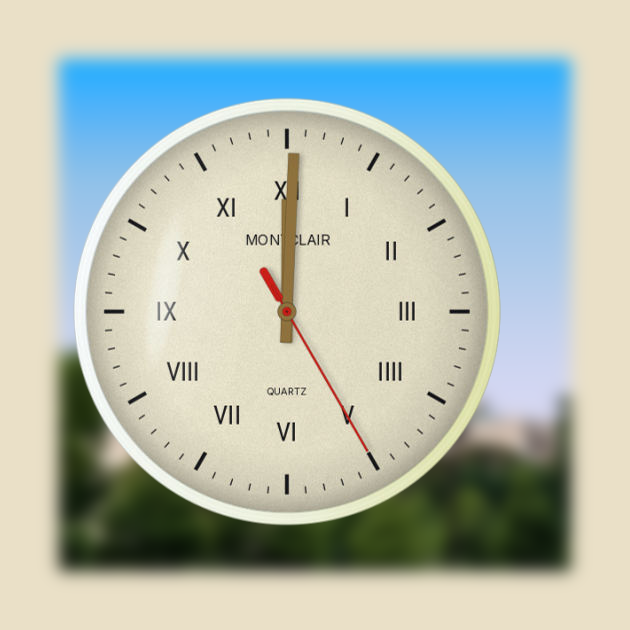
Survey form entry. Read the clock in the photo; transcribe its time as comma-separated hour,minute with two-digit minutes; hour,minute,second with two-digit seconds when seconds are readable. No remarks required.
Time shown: 12,00,25
